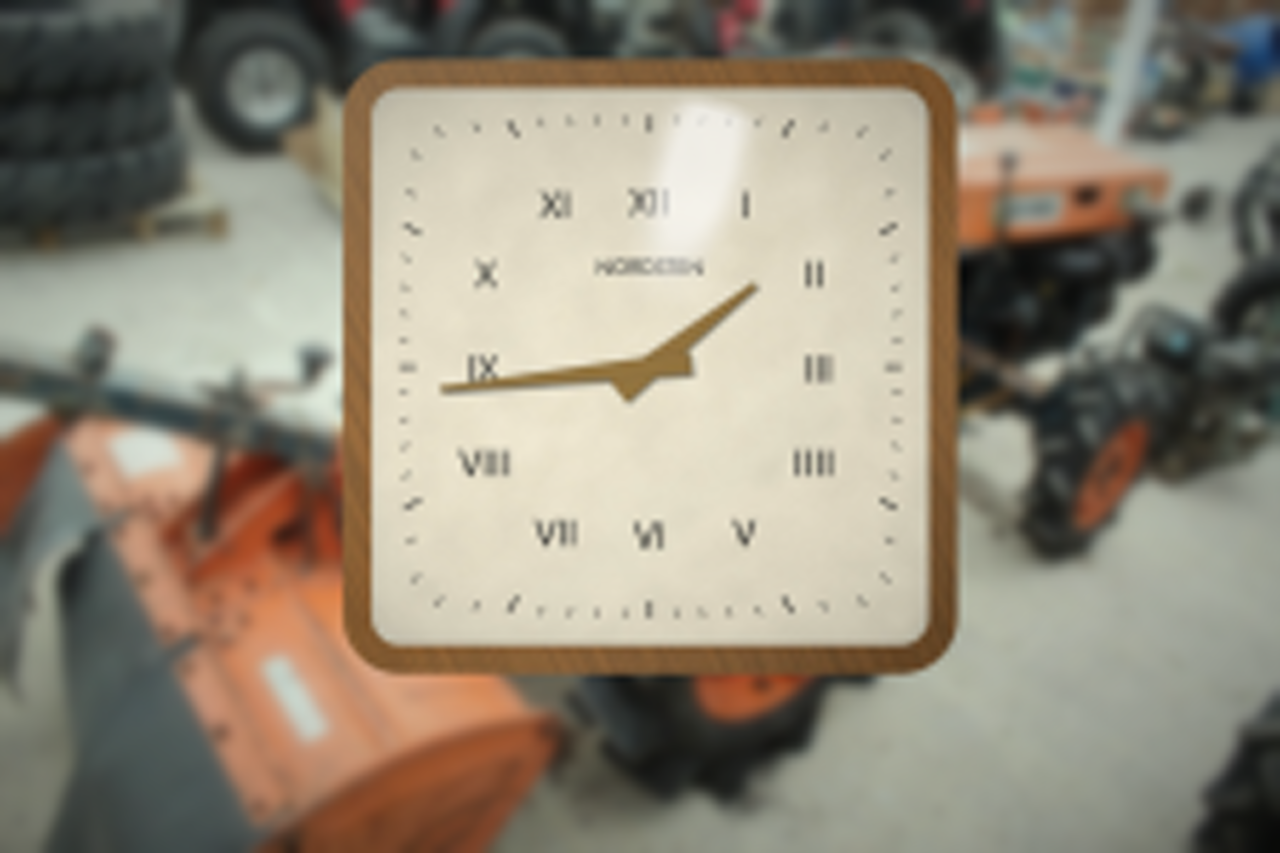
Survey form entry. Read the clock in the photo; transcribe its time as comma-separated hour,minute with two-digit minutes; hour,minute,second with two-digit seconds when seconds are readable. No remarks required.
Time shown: 1,44
